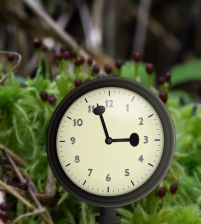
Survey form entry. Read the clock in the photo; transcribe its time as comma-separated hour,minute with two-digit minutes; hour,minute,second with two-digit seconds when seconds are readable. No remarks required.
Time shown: 2,57
